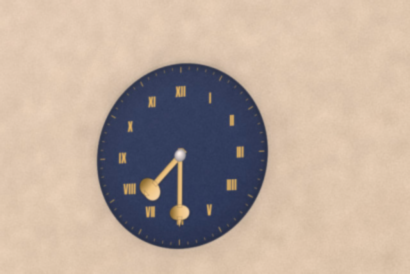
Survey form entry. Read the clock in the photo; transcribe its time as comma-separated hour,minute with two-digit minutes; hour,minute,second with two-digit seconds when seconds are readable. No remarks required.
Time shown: 7,30
